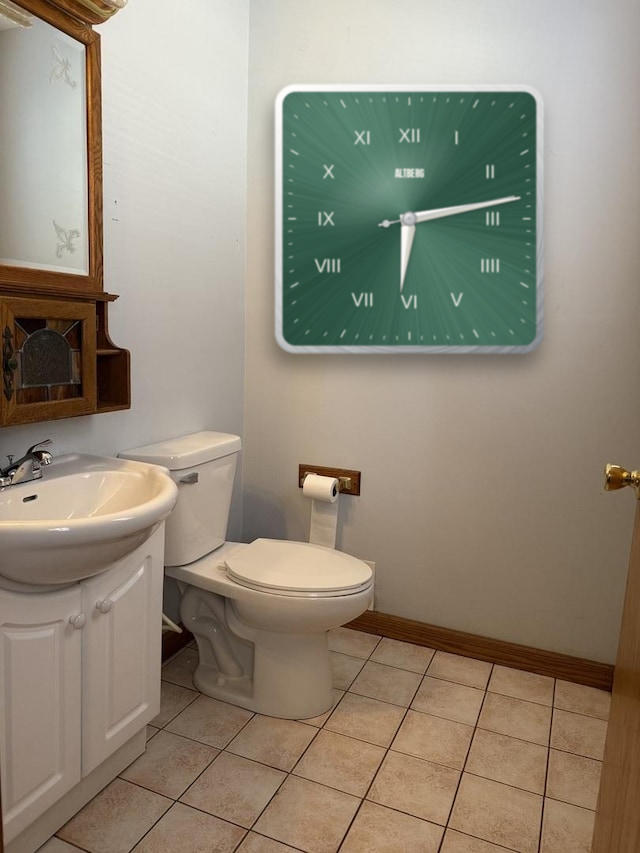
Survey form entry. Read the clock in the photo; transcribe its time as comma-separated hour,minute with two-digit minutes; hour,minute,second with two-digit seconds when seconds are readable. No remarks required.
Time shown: 6,13,13
